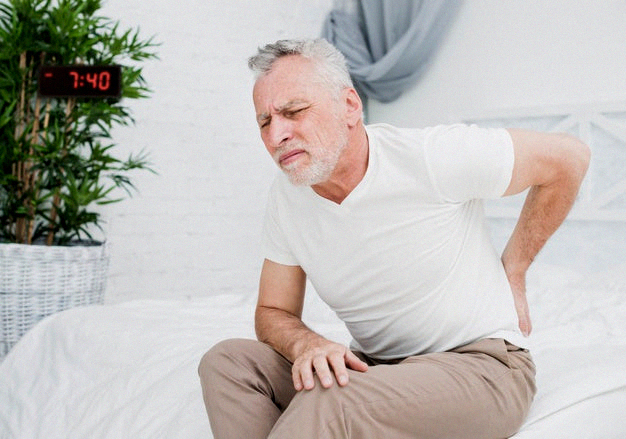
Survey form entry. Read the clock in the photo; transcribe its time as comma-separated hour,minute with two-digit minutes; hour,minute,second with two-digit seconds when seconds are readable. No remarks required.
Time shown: 7,40
